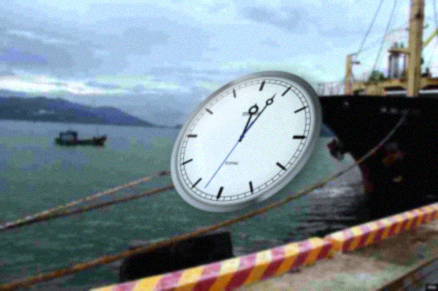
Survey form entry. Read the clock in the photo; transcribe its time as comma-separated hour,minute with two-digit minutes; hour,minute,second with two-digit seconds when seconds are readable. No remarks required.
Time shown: 12,03,33
